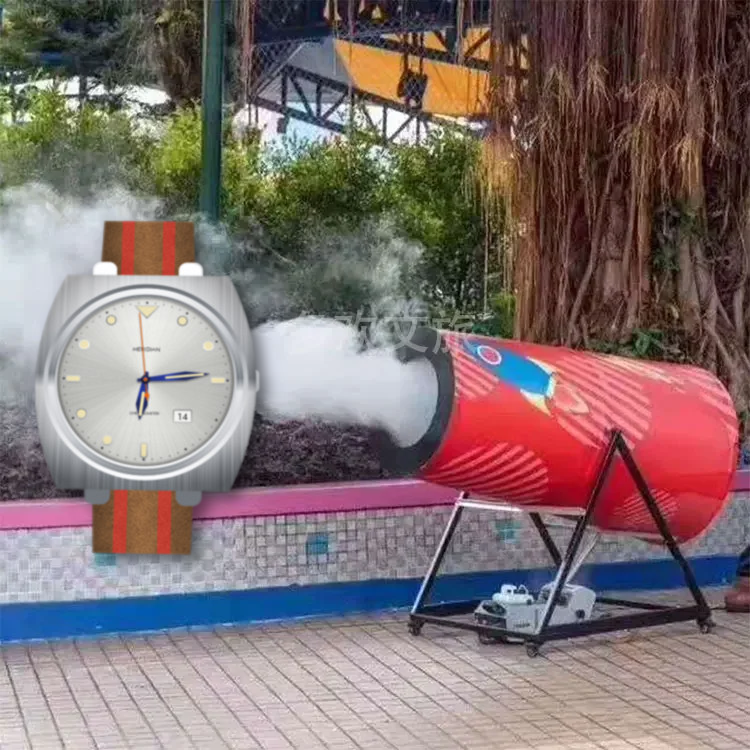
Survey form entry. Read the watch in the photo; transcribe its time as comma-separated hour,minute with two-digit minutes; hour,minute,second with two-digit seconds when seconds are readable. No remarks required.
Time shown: 6,13,59
